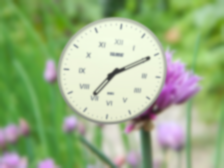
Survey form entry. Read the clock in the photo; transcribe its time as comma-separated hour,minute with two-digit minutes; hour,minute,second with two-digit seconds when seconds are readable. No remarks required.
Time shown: 7,10
